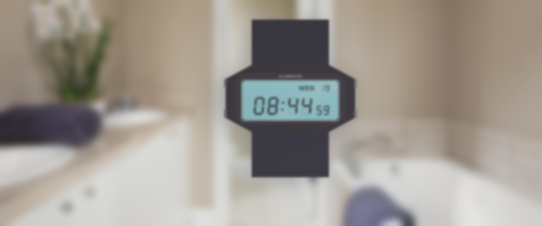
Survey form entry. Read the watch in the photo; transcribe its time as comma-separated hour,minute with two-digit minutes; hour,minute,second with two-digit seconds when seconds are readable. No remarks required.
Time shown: 8,44
